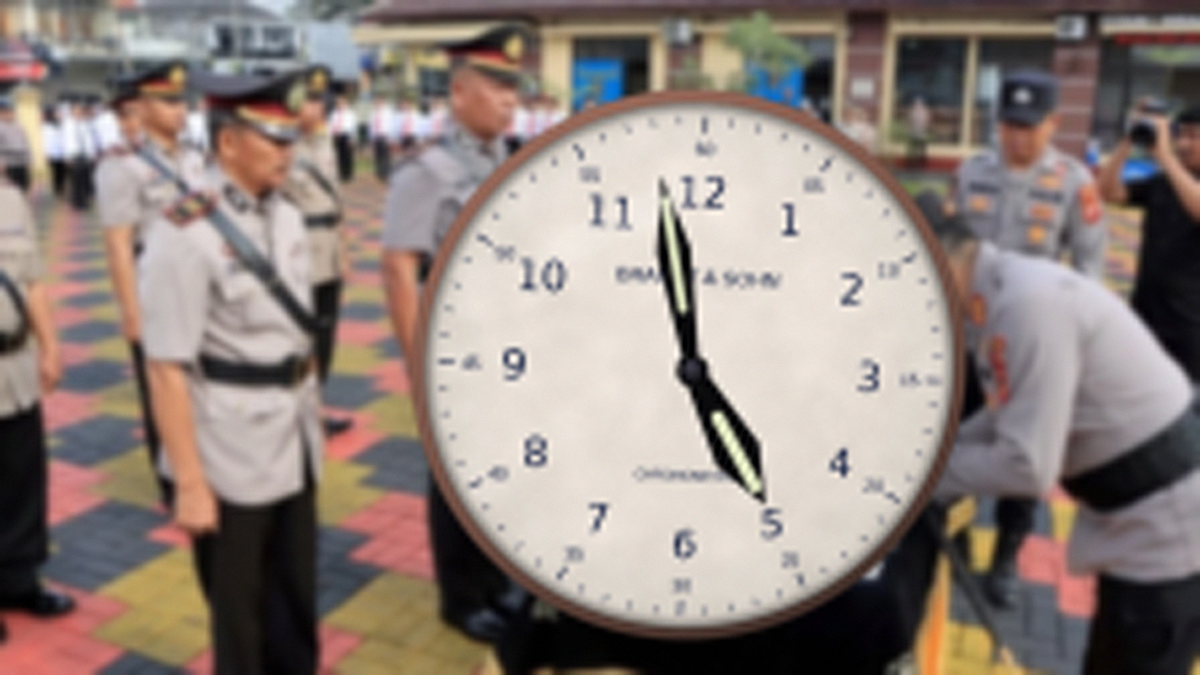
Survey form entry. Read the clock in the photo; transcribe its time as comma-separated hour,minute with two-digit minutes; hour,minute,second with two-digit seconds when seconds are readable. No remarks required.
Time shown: 4,58
